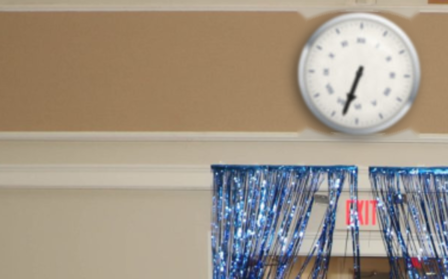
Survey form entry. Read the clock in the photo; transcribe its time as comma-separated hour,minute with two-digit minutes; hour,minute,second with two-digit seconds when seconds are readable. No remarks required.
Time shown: 6,33
